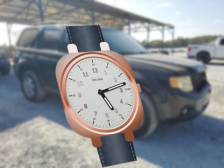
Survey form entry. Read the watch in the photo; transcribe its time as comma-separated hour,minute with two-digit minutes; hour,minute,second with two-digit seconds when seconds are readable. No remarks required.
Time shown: 5,13
